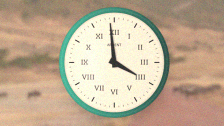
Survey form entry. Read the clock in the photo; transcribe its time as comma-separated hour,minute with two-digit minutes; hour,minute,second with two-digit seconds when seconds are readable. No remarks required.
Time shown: 3,59
